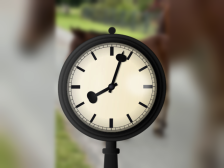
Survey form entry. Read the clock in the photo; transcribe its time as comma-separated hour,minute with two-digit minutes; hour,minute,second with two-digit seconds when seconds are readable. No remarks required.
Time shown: 8,03
